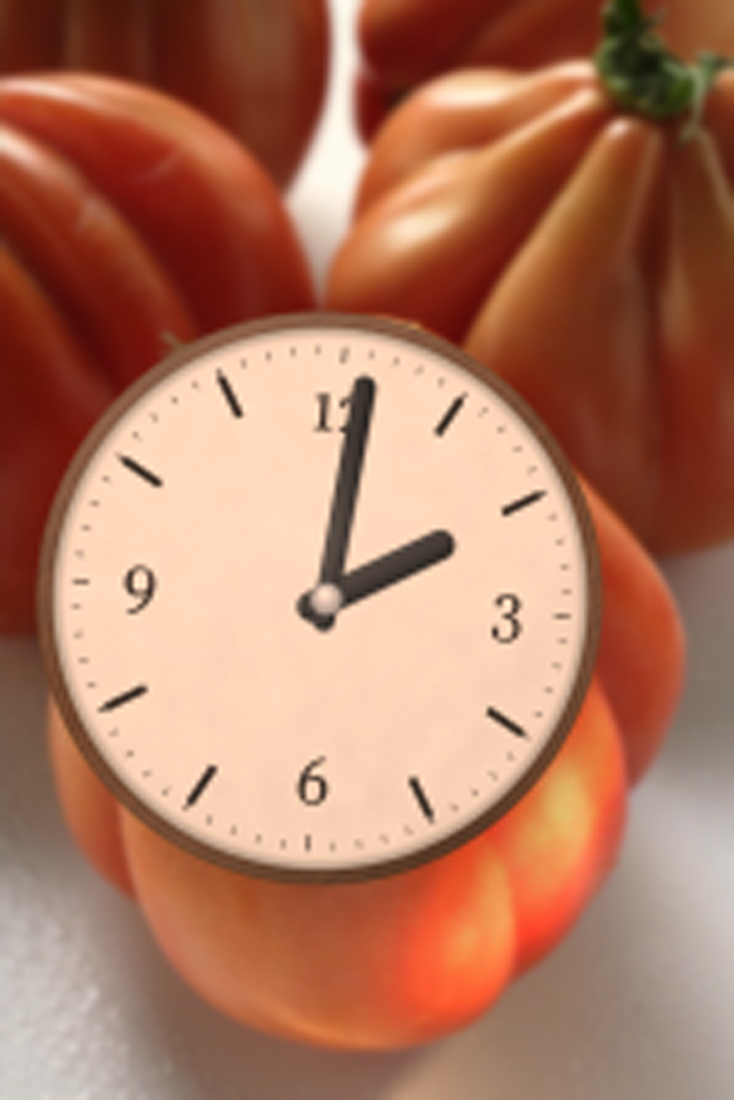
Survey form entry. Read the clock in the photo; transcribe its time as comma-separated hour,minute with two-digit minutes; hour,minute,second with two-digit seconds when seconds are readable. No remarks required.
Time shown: 2,01
